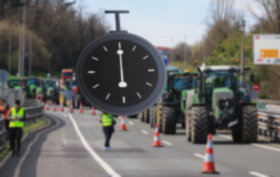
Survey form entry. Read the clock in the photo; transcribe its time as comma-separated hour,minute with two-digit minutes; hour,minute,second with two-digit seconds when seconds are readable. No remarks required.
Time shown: 6,00
